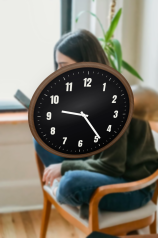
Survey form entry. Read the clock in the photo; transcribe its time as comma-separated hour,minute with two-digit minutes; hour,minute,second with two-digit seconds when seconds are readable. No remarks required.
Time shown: 9,24
